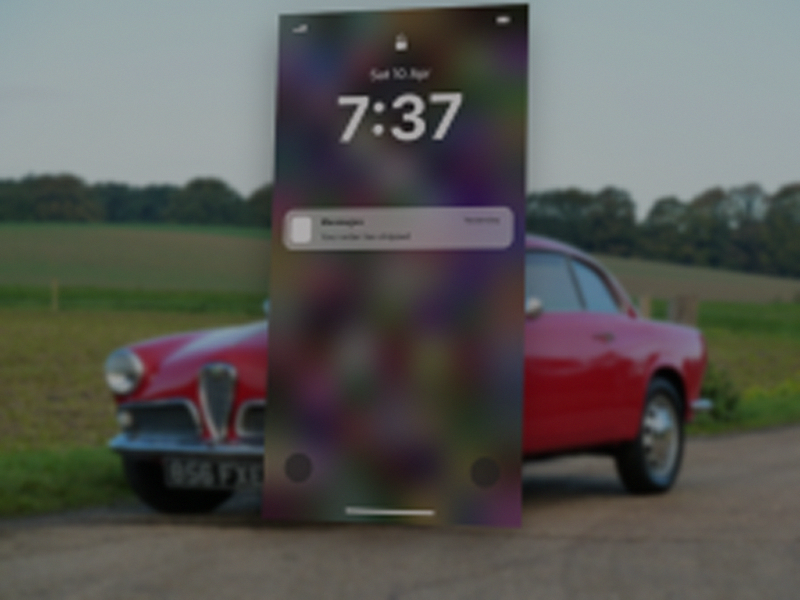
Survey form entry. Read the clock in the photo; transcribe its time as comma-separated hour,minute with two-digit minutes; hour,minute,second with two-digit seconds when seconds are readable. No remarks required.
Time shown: 7,37
